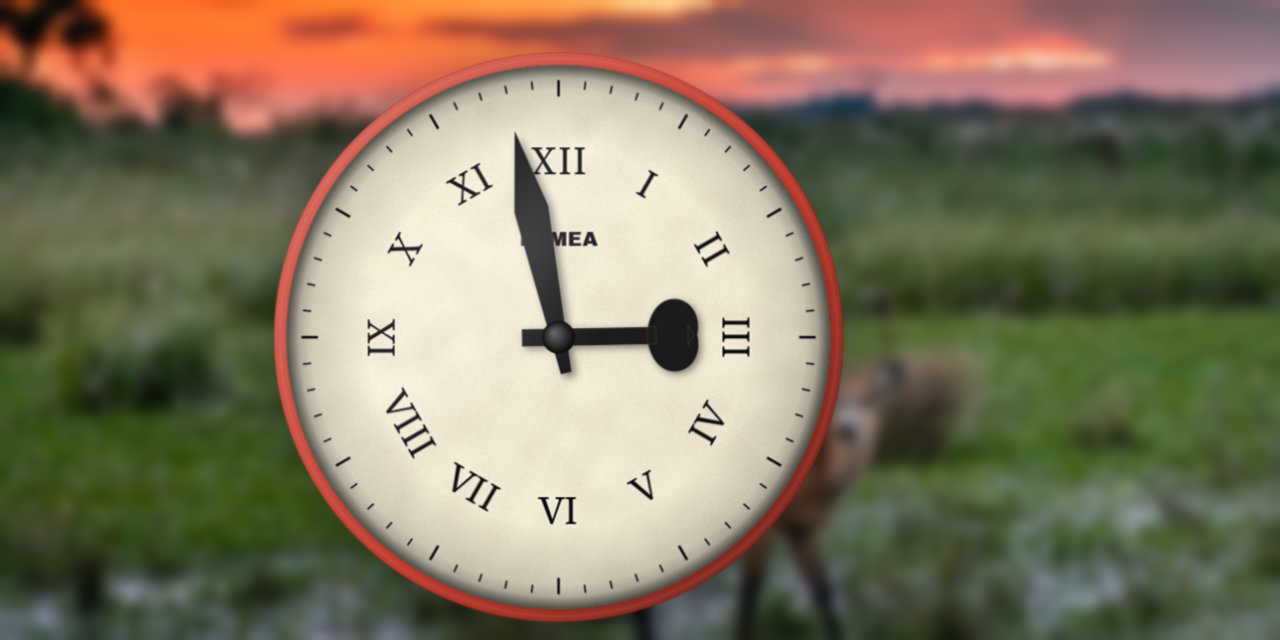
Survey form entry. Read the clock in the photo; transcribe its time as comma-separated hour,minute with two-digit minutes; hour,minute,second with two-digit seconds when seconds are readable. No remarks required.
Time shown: 2,58
